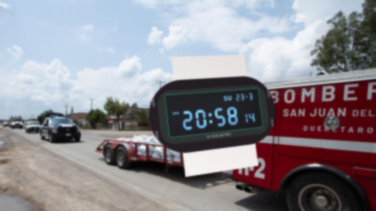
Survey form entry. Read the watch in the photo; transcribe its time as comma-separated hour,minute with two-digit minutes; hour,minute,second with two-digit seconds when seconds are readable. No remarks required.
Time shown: 20,58,14
